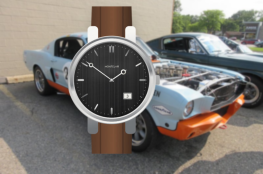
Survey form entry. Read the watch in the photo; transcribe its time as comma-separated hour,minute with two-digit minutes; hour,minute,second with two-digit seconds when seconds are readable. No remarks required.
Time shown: 1,51
